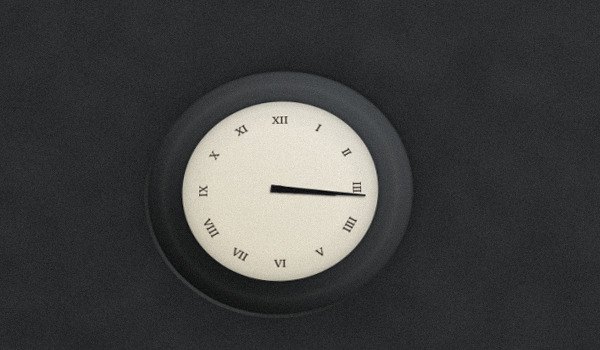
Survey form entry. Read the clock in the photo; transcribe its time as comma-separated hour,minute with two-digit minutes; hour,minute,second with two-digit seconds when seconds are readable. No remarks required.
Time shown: 3,16
